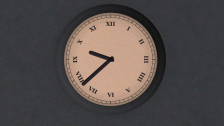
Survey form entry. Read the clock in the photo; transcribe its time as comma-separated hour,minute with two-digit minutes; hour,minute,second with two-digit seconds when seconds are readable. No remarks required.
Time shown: 9,38
